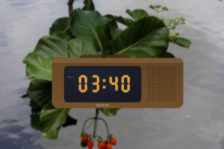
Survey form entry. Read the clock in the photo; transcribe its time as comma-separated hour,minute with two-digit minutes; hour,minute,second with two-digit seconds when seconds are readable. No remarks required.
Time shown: 3,40
